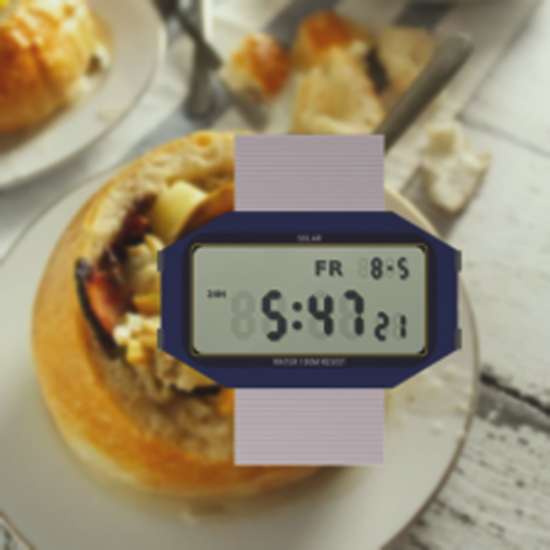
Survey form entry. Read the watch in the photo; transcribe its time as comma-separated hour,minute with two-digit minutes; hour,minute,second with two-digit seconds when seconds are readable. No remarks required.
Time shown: 5,47,21
